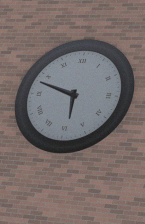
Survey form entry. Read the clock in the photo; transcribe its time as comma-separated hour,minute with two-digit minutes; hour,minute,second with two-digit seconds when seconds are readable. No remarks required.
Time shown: 5,48
